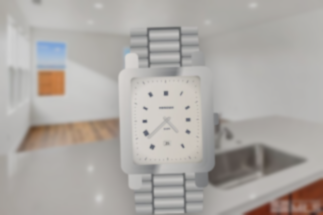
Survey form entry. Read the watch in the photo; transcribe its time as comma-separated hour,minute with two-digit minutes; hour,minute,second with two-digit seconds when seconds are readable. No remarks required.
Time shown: 4,38
